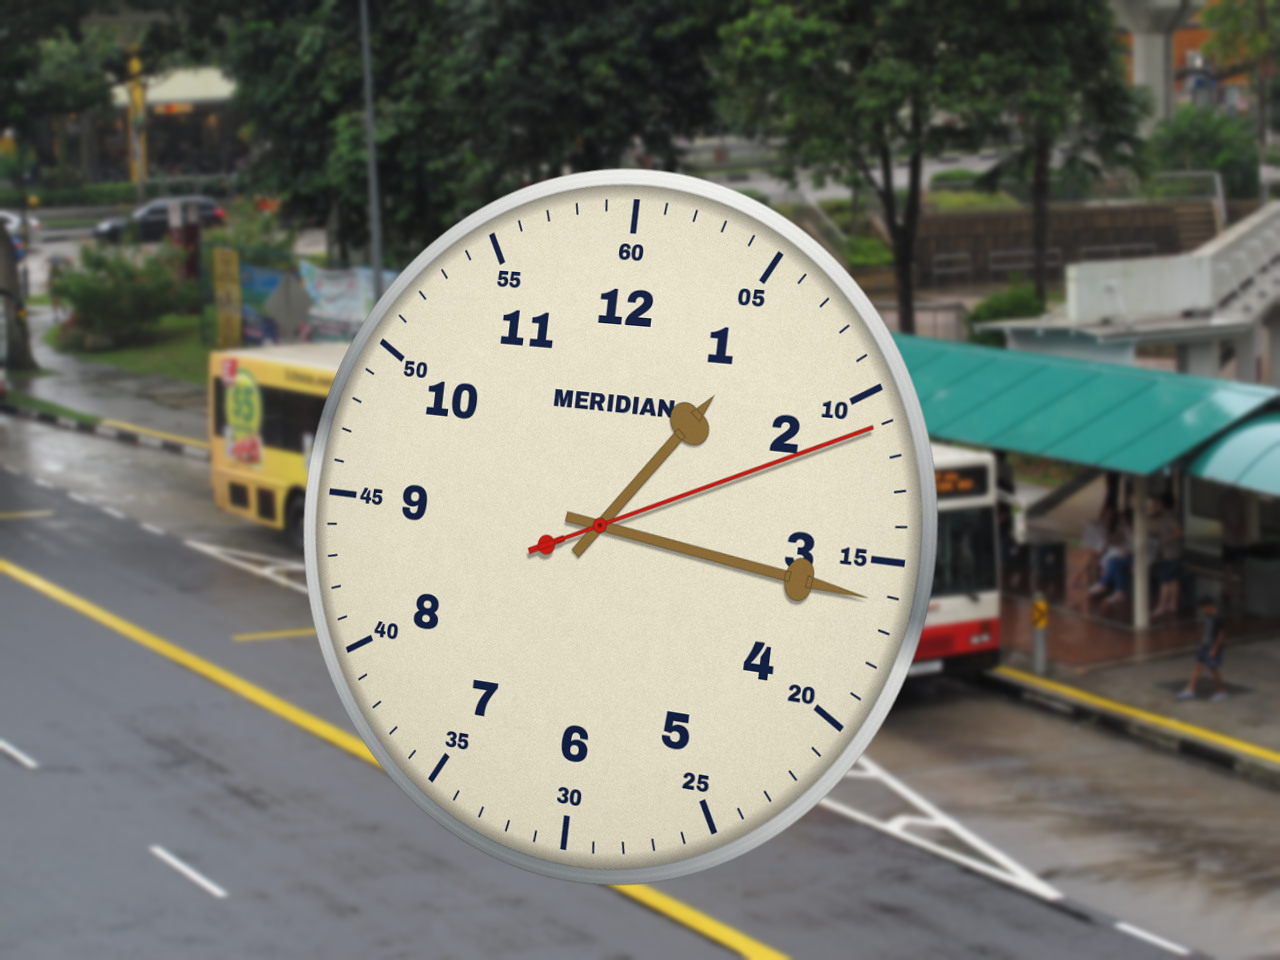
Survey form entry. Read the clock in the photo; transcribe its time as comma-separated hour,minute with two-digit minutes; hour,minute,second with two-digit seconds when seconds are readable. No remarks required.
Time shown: 1,16,11
